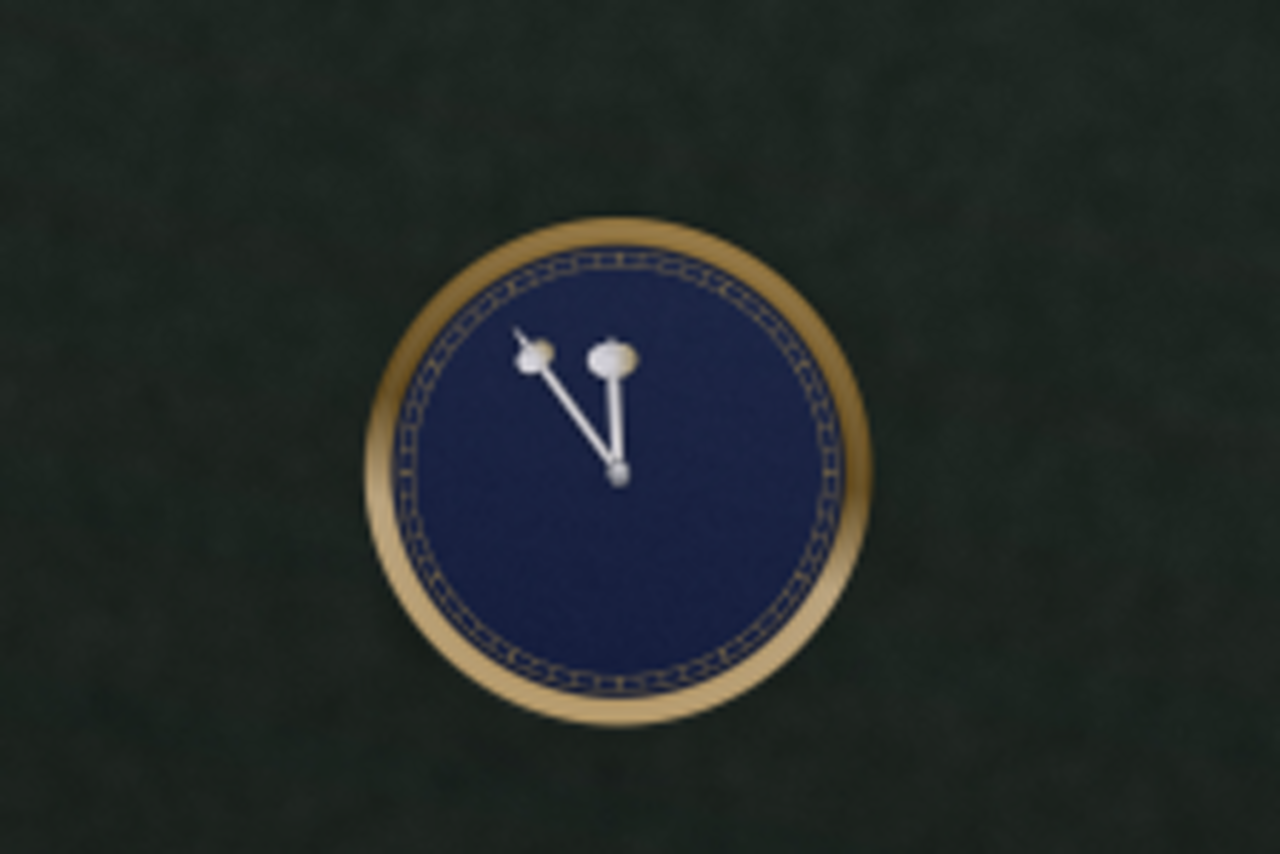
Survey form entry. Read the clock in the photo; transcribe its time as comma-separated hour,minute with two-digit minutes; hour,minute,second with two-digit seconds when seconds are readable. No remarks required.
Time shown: 11,54
